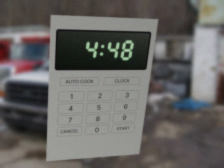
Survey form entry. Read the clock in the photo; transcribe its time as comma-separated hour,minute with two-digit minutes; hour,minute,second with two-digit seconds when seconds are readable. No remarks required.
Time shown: 4,48
